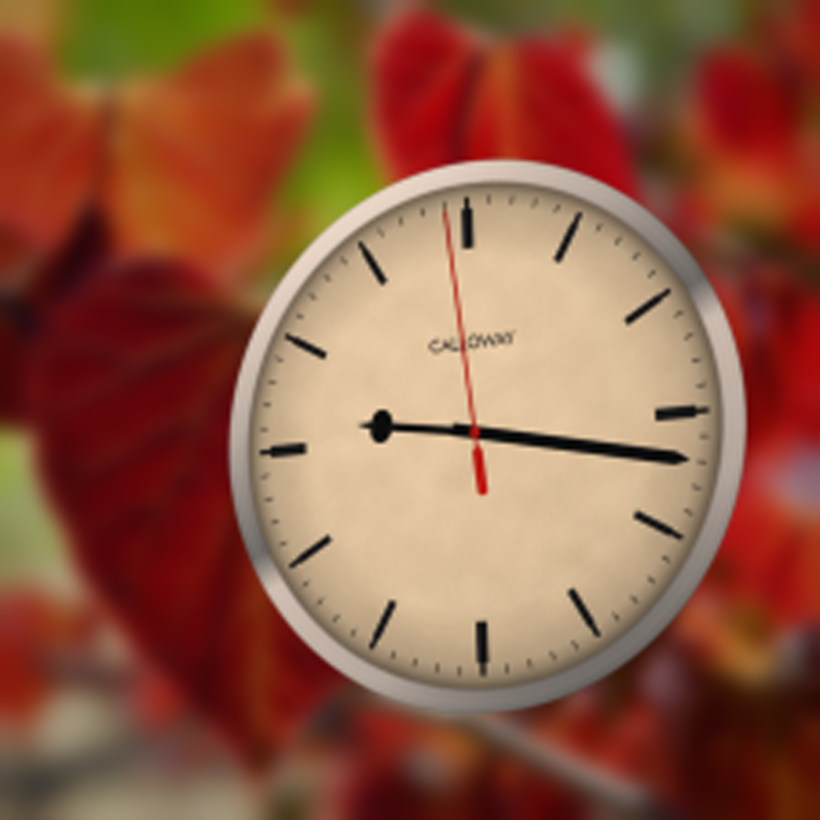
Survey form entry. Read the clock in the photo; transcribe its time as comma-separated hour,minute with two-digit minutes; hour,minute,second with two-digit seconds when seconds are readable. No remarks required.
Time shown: 9,16,59
